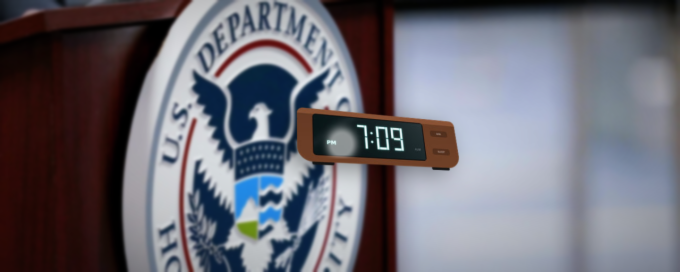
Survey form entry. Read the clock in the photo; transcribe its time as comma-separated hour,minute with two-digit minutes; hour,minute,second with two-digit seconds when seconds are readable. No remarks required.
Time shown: 7,09
